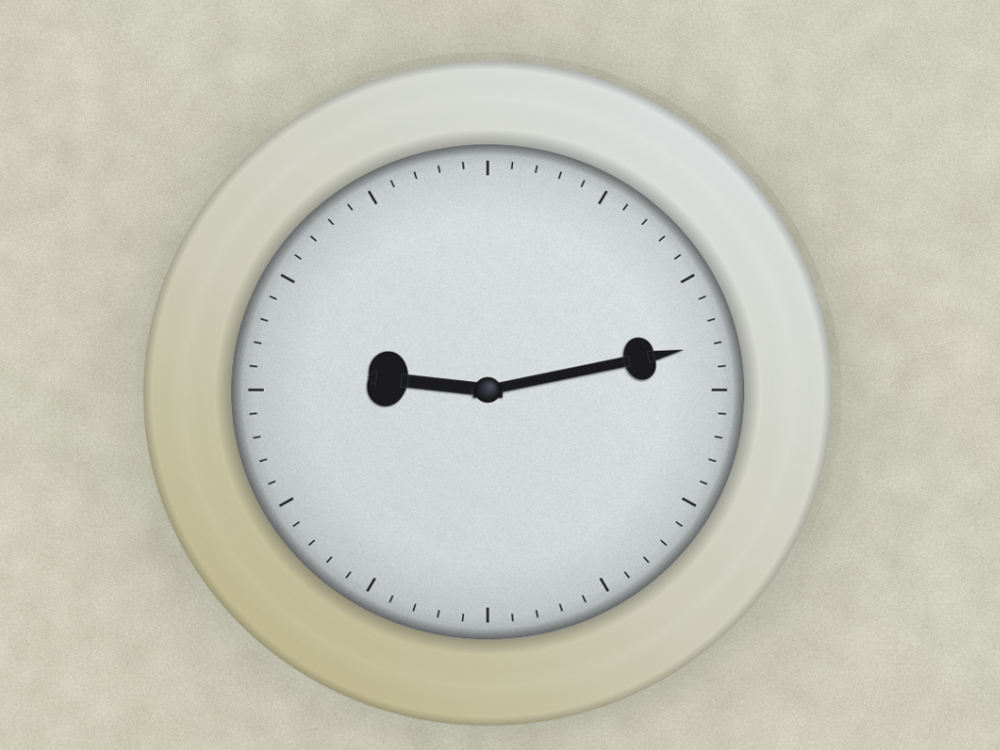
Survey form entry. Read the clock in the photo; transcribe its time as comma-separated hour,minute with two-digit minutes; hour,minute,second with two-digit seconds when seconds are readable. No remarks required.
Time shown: 9,13
